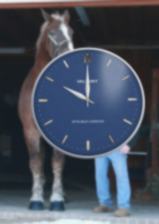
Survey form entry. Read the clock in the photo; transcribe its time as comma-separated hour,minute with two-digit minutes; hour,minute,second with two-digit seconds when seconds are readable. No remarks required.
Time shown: 10,00
